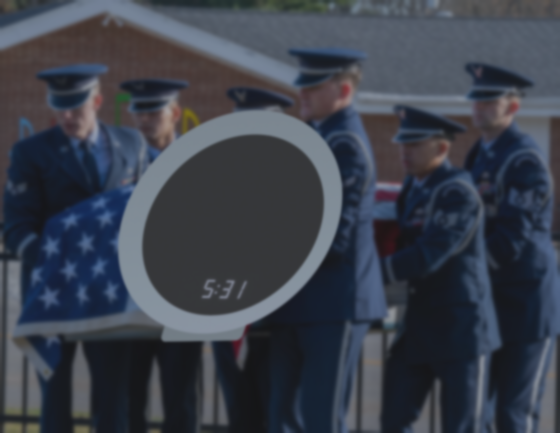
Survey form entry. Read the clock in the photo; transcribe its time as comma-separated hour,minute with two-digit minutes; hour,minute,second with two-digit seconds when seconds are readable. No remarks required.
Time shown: 5,31
